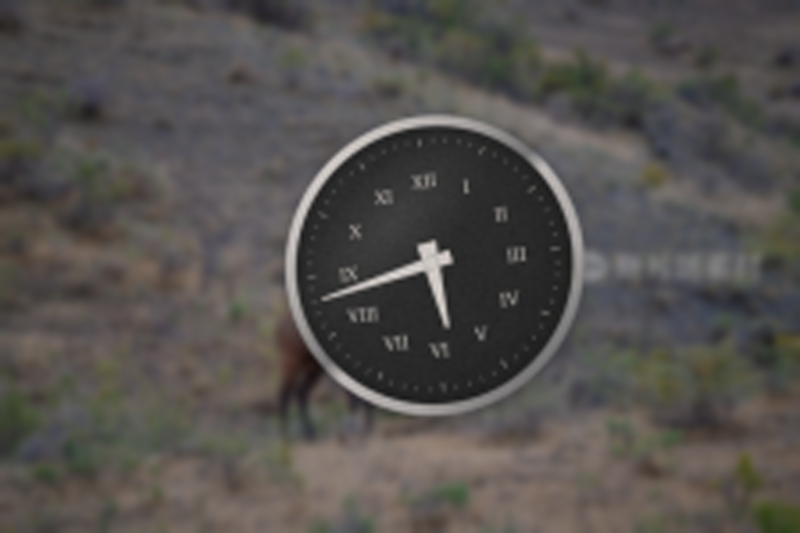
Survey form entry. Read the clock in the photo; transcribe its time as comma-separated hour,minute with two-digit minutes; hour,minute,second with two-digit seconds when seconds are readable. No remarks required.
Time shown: 5,43
